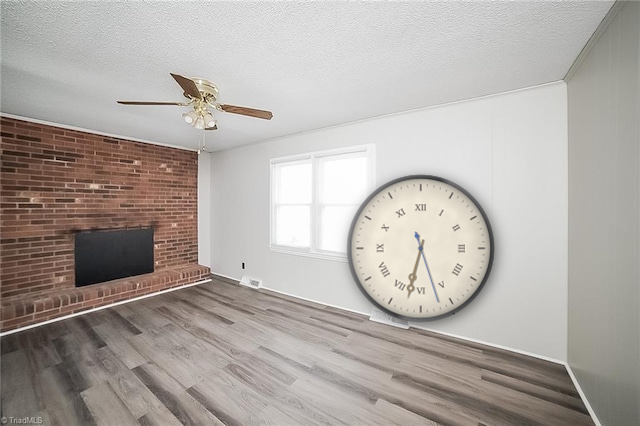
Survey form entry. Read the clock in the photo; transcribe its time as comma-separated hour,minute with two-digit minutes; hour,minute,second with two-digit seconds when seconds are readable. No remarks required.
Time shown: 6,32,27
